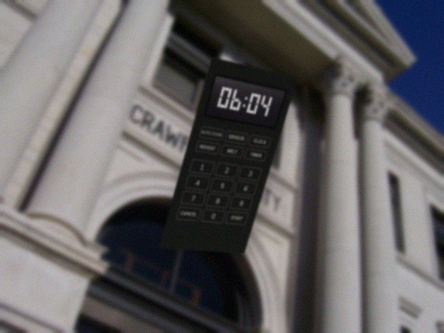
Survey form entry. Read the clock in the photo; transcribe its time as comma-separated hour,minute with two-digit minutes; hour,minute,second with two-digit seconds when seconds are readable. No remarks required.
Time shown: 6,04
